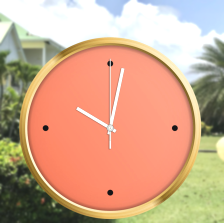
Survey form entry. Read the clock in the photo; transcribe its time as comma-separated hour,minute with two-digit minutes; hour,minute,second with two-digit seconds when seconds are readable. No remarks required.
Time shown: 10,02,00
